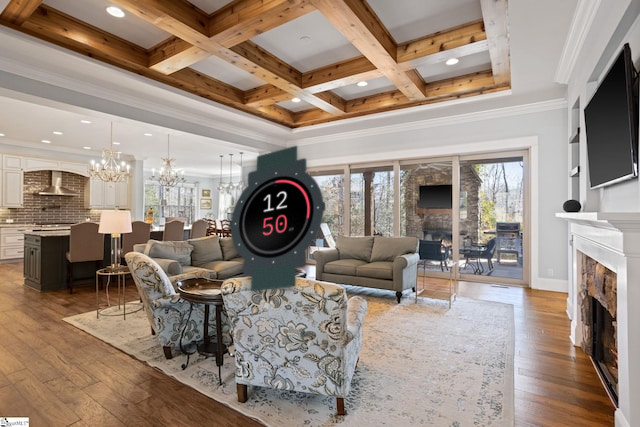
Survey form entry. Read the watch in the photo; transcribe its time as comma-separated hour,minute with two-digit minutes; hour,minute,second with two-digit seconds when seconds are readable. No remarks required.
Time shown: 12,50
